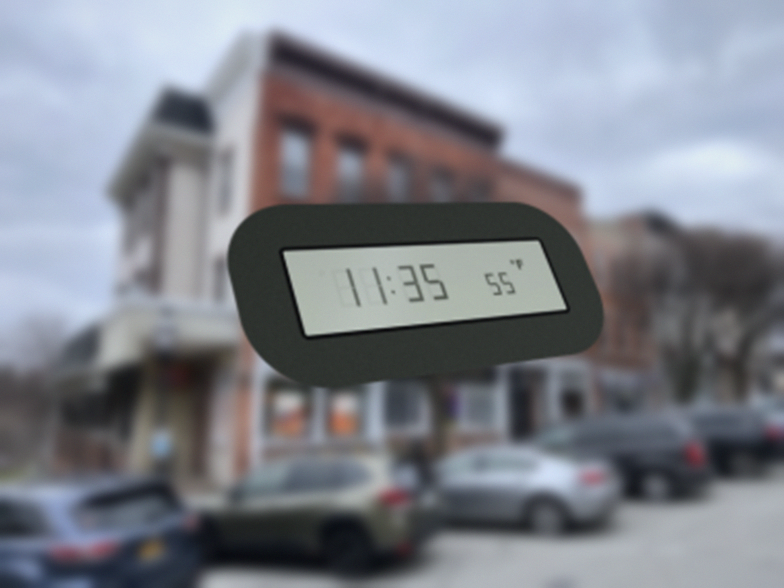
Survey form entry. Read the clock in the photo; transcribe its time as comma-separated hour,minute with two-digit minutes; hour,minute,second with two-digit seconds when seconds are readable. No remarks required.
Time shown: 11,35
